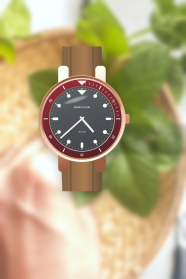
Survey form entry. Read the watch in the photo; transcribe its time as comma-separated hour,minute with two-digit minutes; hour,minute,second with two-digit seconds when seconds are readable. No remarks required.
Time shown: 4,38
